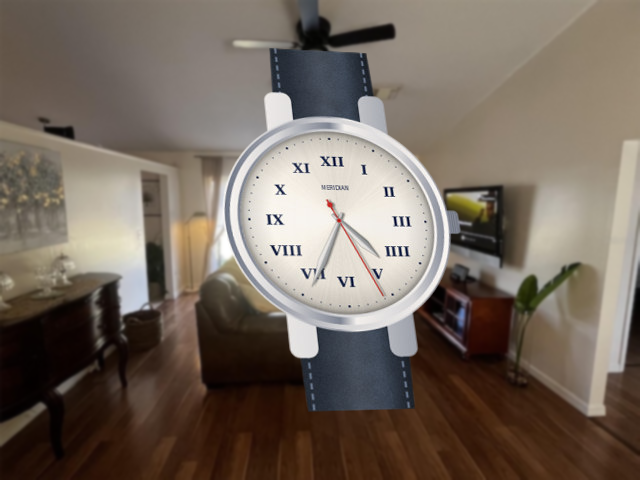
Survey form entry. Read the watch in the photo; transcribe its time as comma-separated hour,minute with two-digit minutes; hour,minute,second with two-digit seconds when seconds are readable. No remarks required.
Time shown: 4,34,26
